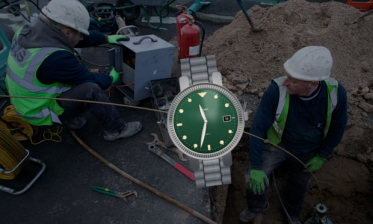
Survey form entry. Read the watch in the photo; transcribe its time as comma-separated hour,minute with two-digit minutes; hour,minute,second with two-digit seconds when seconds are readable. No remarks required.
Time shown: 11,33
